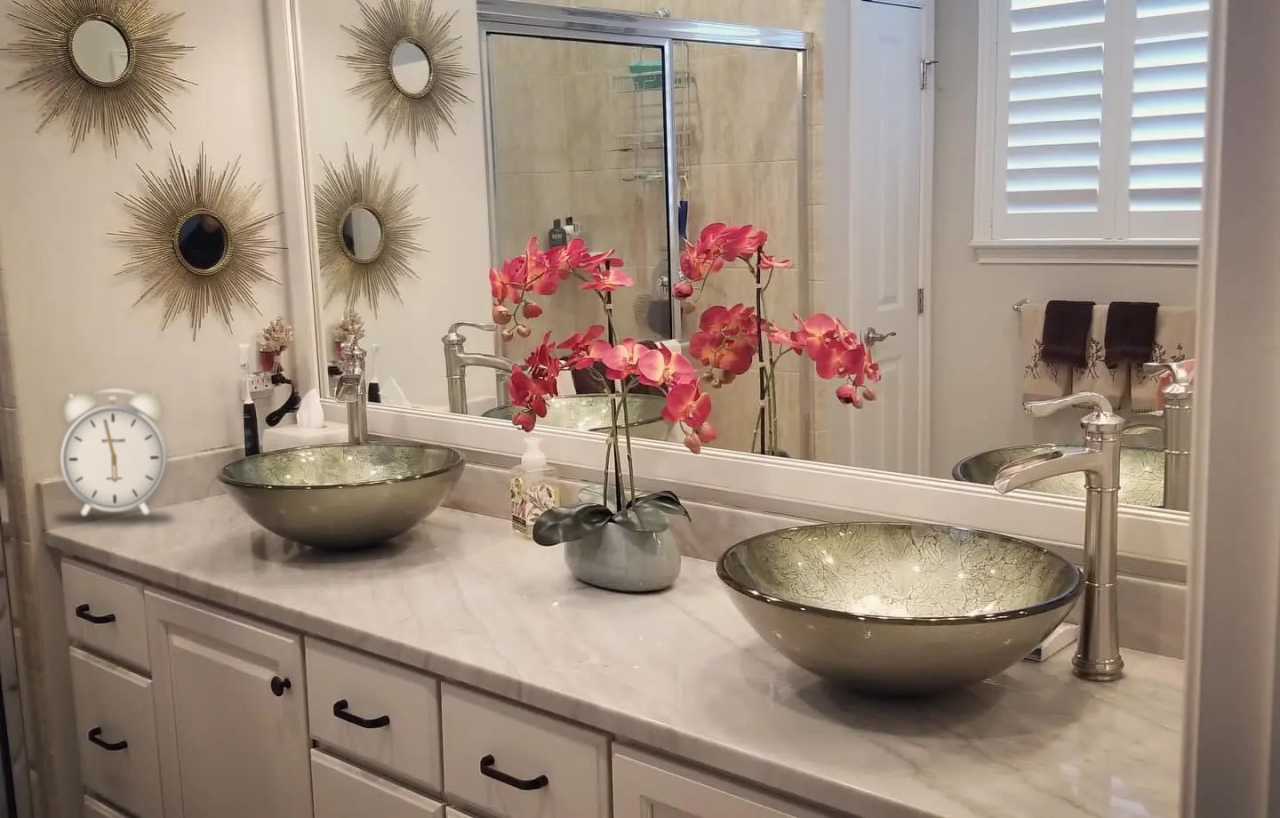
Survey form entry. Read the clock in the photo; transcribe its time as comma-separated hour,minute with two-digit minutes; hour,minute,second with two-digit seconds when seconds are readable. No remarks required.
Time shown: 5,58
